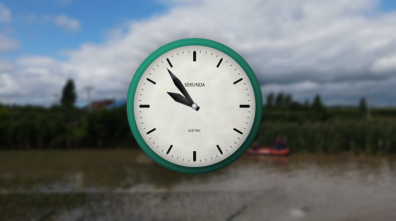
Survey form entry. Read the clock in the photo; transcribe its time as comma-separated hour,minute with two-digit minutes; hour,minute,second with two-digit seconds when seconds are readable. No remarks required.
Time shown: 9,54
